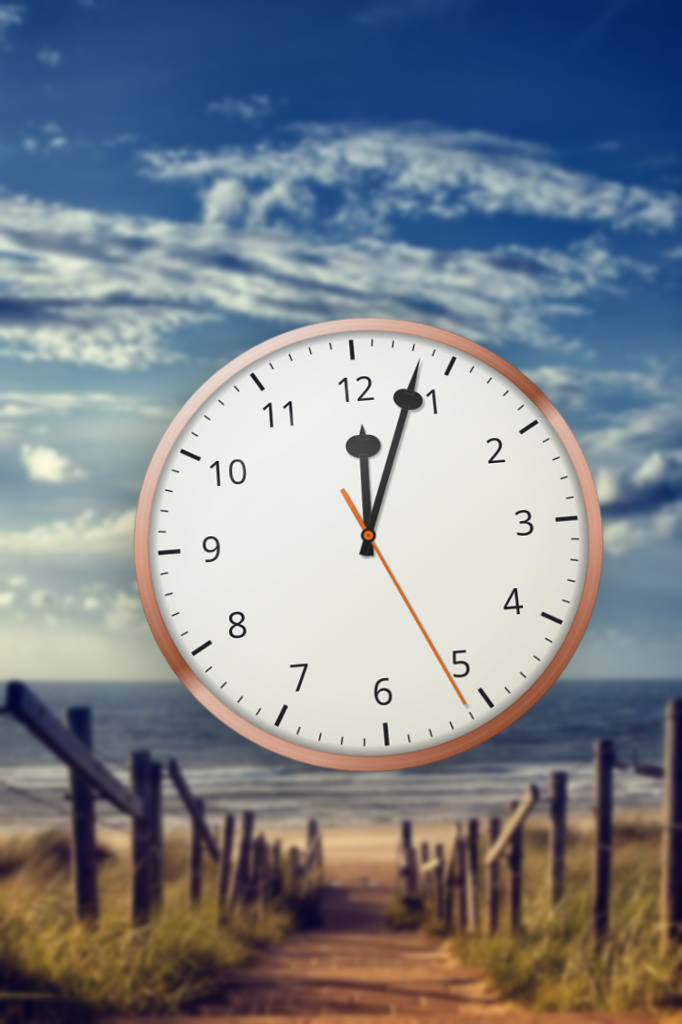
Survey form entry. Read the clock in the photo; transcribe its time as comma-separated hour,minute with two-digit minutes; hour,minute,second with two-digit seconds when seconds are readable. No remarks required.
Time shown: 12,03,26
